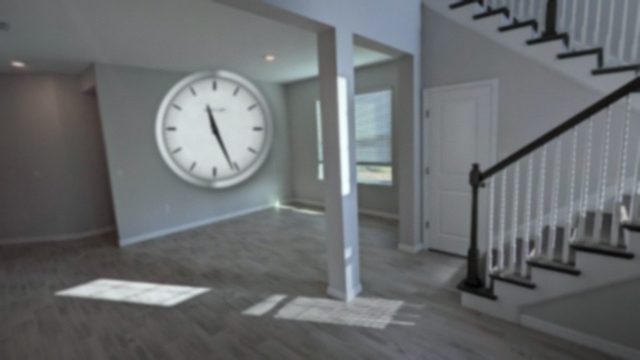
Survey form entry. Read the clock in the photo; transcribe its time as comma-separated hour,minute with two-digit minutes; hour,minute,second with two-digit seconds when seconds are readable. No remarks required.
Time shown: 11,26
